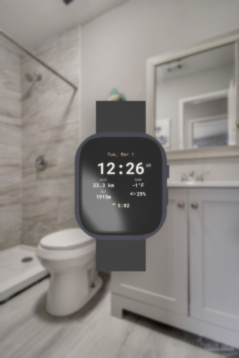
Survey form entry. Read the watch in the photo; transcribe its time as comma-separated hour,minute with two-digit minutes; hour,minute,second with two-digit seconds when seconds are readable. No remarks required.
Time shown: 12,26
